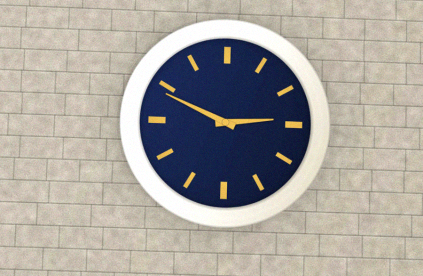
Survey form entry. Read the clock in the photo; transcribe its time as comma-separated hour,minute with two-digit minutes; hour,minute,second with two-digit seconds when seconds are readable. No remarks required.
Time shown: 2,49
